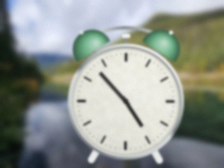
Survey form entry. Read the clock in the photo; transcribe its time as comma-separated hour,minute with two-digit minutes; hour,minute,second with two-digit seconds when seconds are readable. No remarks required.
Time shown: 4,53
